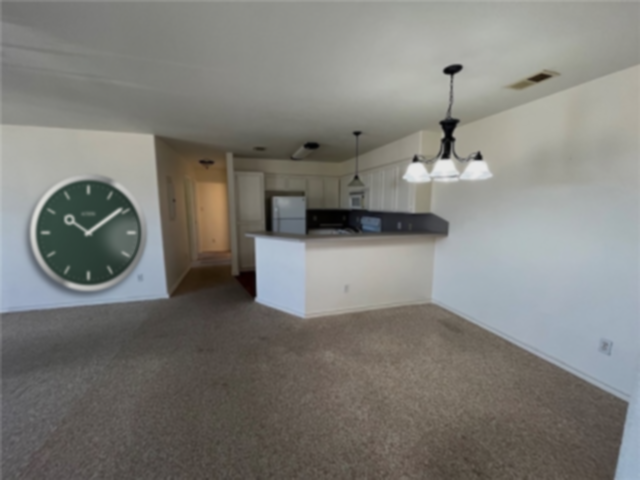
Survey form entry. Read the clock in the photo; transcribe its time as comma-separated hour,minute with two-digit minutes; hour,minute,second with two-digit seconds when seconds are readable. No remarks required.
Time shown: 10,09
